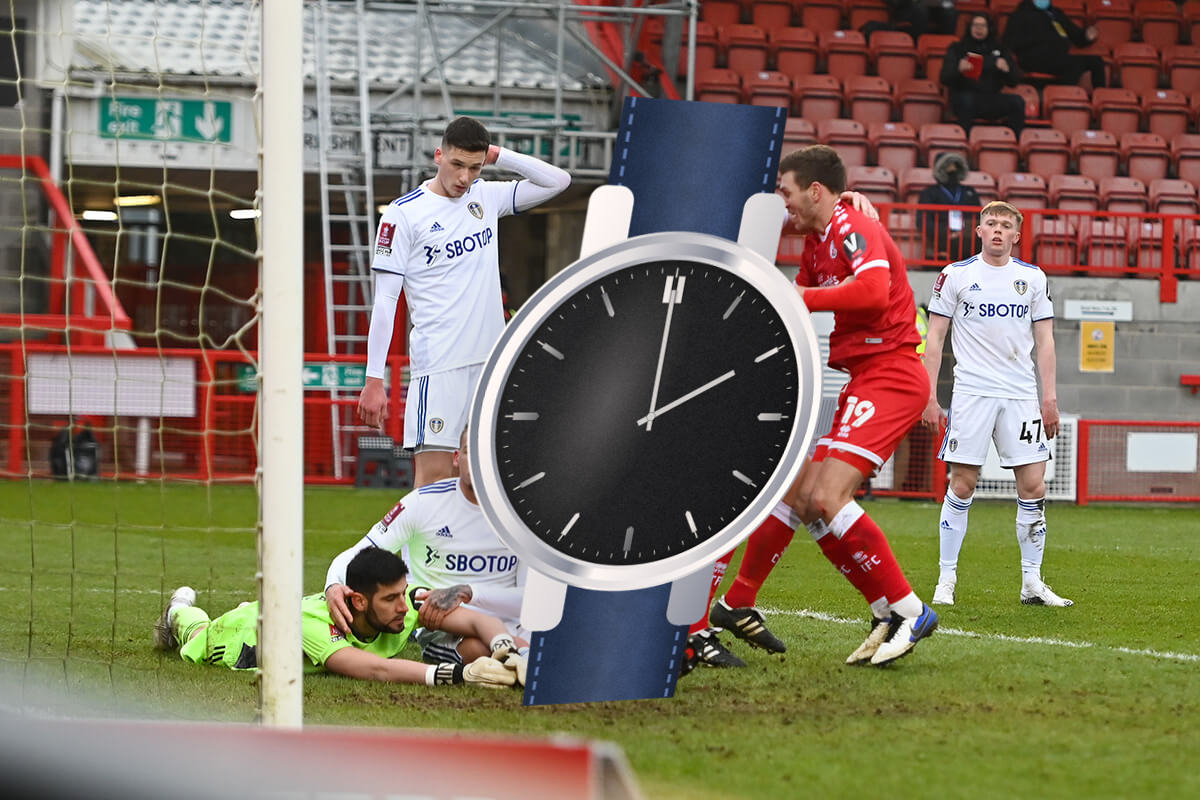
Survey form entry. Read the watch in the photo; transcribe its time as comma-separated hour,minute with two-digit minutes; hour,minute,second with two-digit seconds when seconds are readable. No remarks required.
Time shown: 2,00
